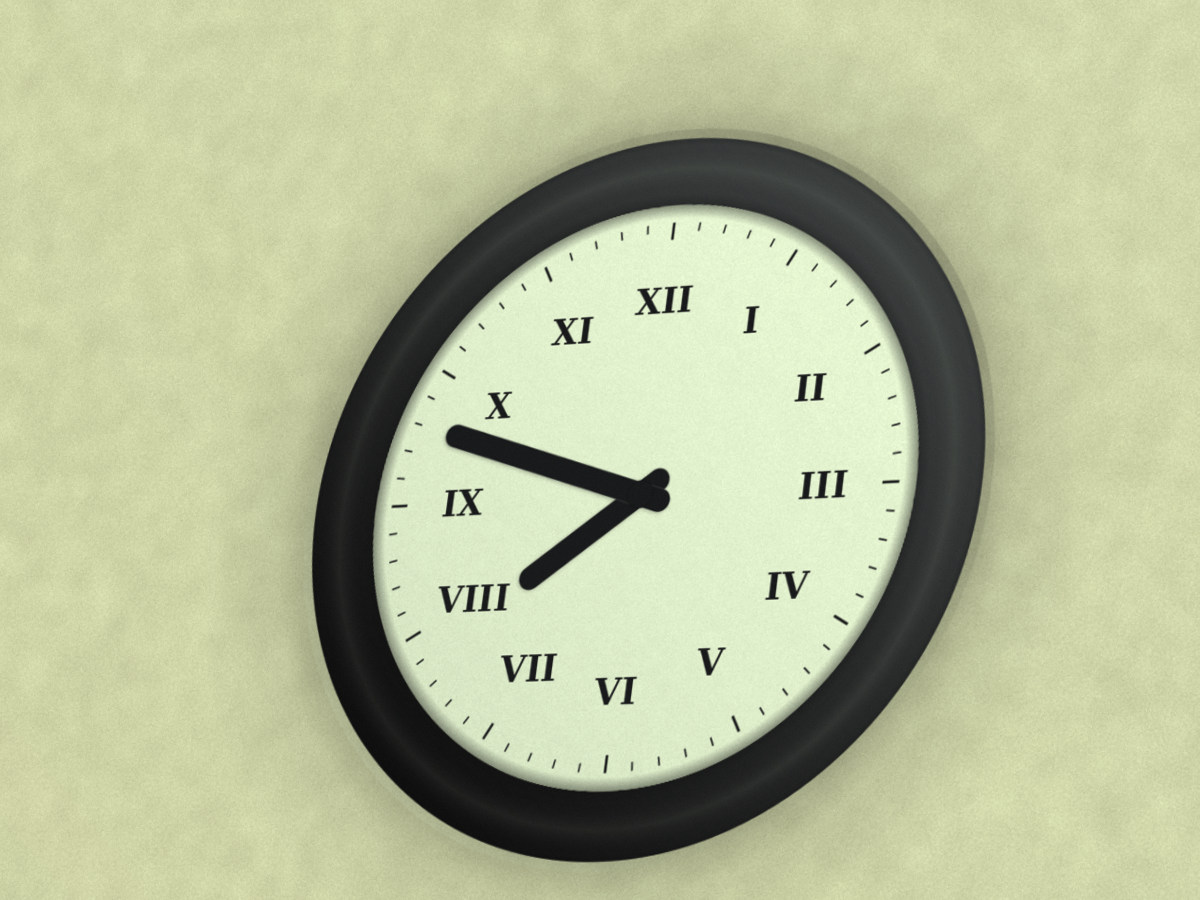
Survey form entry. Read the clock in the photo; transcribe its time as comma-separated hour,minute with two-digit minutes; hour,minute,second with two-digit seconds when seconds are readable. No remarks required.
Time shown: 7,48
